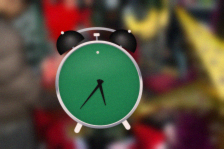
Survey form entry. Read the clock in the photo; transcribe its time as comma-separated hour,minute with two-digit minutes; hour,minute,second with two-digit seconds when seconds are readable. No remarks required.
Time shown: 5,37
